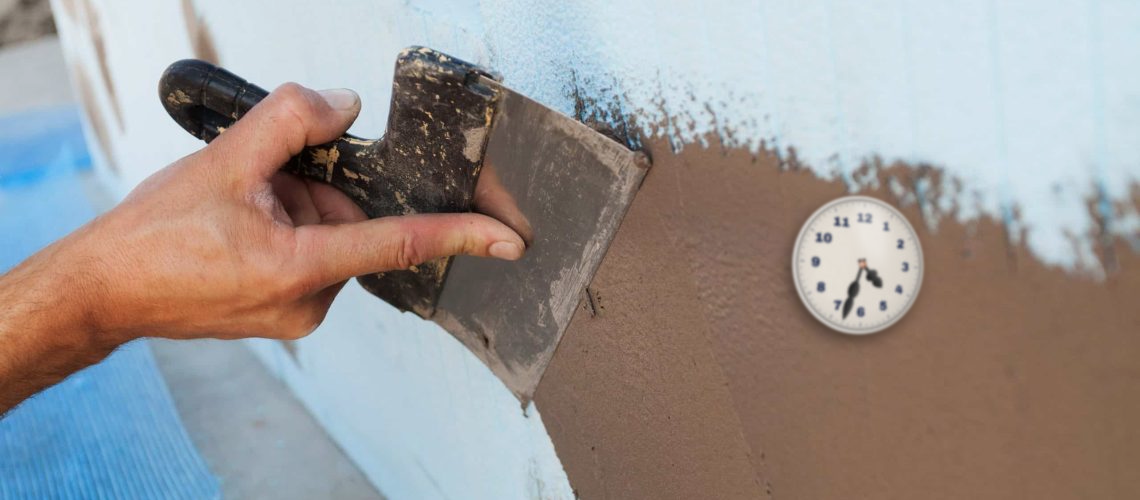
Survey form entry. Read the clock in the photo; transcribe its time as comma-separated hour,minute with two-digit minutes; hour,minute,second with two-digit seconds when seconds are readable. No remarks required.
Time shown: 4,33
